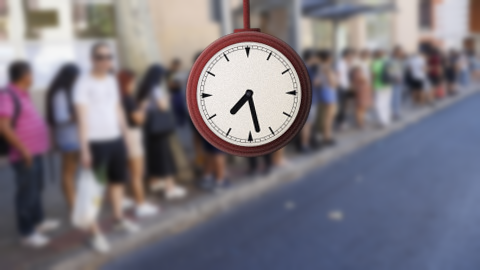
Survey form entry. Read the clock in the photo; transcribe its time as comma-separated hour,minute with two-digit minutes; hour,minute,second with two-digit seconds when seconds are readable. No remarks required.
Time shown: 7,28
